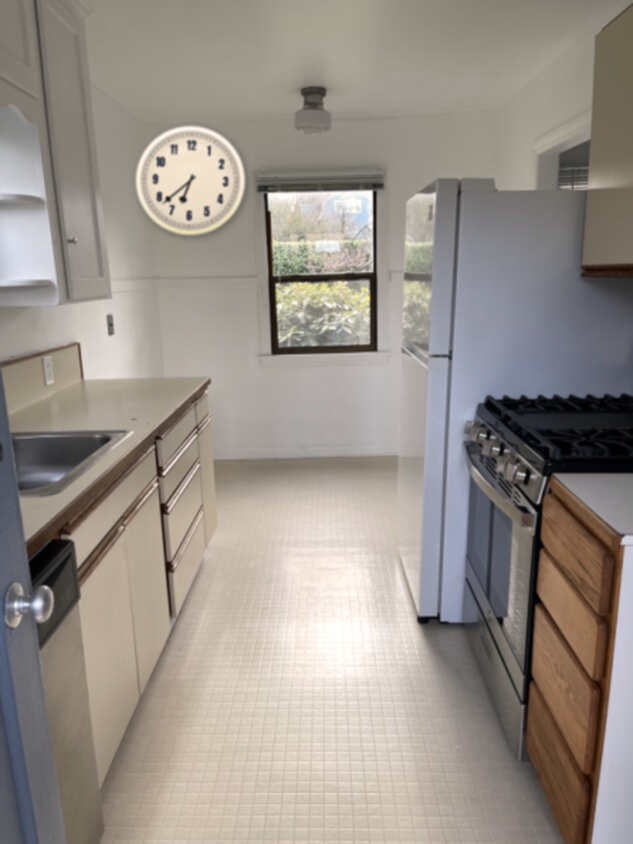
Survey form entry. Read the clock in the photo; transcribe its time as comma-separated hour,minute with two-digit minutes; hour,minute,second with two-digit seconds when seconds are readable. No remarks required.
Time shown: 6,38
